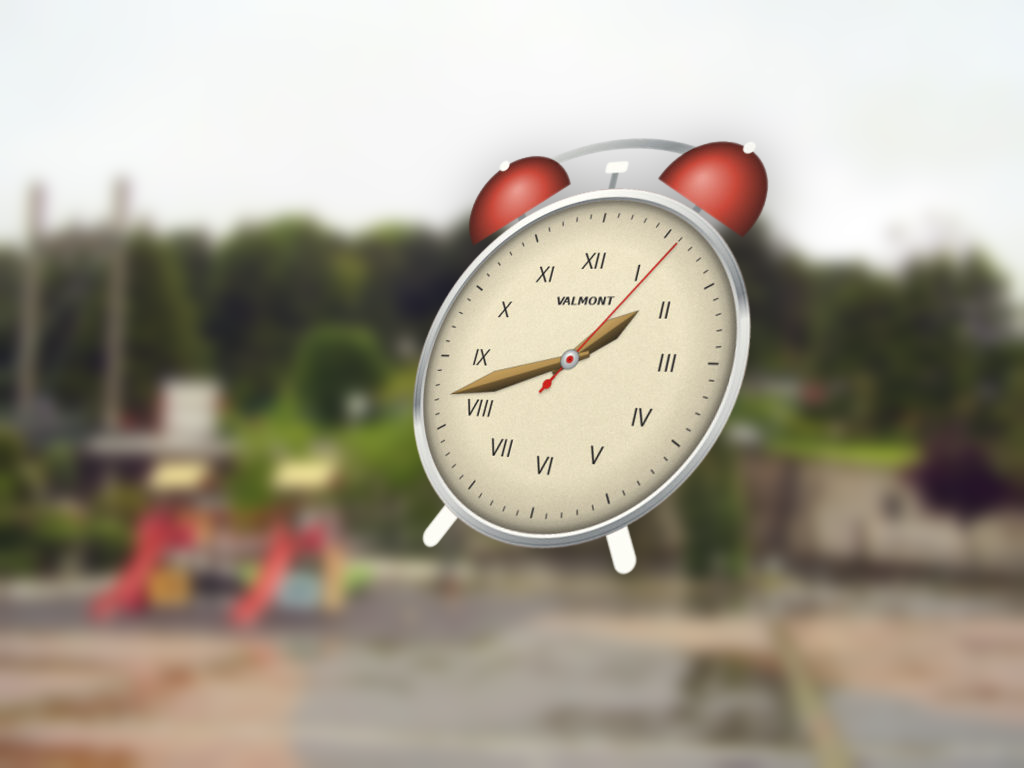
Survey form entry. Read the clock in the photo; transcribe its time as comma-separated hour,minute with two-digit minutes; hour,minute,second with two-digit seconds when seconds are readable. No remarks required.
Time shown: 1,42,06
